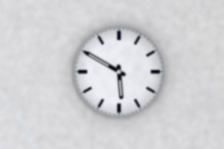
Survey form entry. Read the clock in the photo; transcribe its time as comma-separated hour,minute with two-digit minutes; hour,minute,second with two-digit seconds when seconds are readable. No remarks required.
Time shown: 5,50
